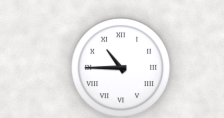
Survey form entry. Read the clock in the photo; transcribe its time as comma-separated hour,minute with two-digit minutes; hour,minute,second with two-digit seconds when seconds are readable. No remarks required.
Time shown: 10,45
